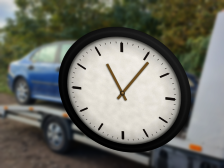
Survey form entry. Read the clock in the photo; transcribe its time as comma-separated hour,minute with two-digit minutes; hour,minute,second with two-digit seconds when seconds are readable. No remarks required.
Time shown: 11,06
